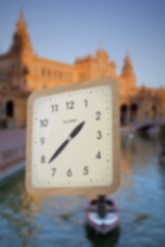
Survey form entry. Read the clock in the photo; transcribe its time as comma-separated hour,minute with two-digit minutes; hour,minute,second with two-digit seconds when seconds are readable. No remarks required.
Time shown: 1,38
